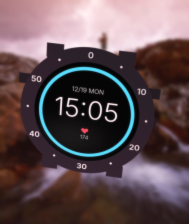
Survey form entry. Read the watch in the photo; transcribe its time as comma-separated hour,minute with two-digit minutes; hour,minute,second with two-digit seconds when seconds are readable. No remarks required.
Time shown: 15,05
